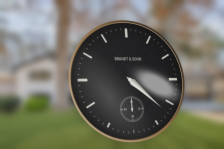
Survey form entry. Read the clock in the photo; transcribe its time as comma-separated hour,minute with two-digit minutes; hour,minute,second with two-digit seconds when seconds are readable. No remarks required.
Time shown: 4,22
